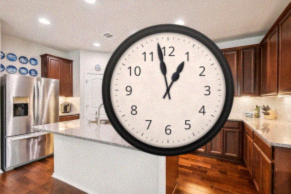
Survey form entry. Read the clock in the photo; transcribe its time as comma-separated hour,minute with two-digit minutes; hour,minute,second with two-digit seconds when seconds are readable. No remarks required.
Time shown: 12,58
